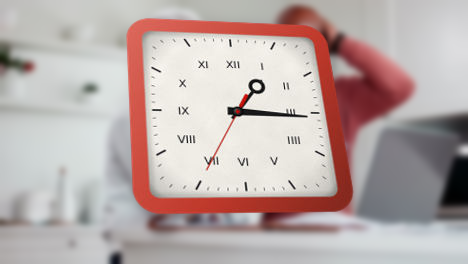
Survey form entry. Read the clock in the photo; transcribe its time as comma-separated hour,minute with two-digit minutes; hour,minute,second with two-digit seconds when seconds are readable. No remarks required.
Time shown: 1,15,35
